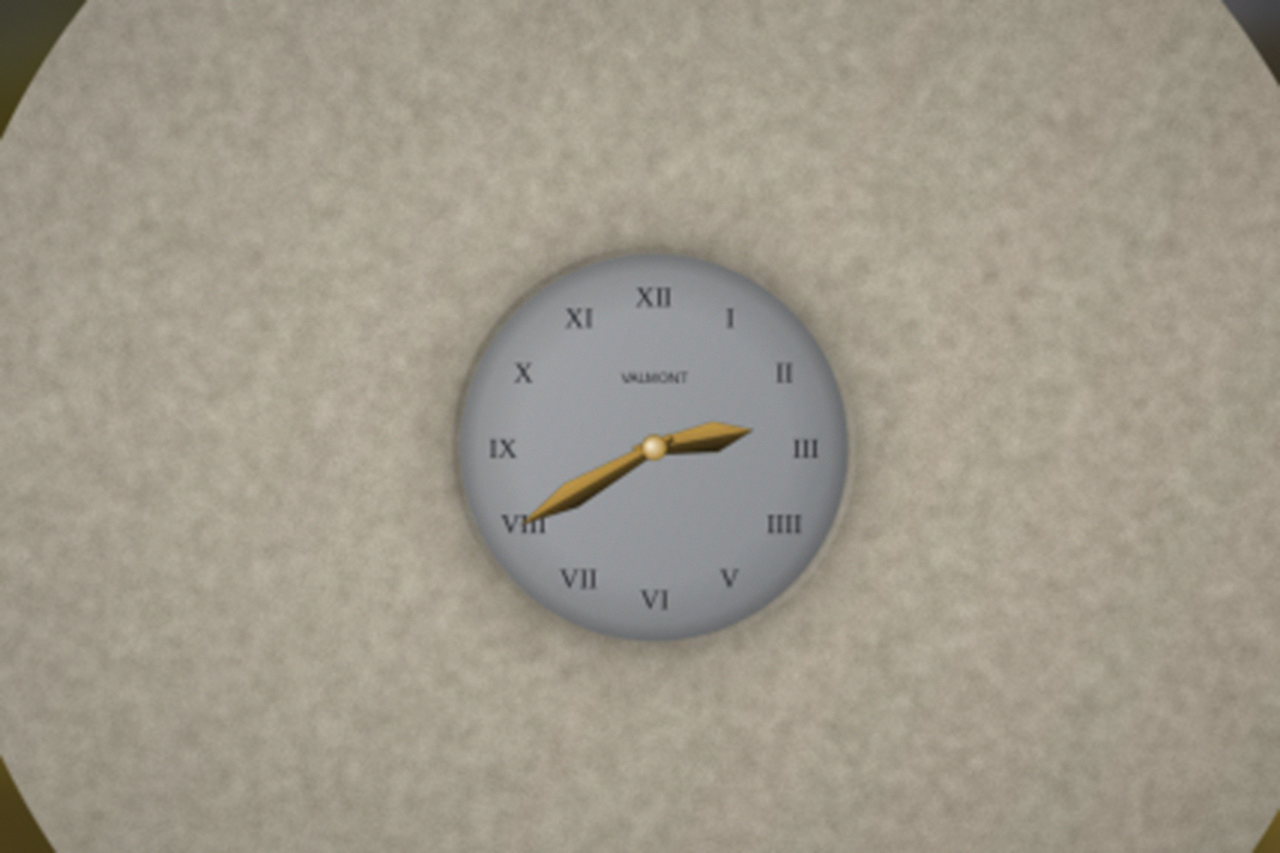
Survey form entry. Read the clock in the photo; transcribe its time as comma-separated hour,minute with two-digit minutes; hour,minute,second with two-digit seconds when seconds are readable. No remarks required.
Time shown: 2,40
